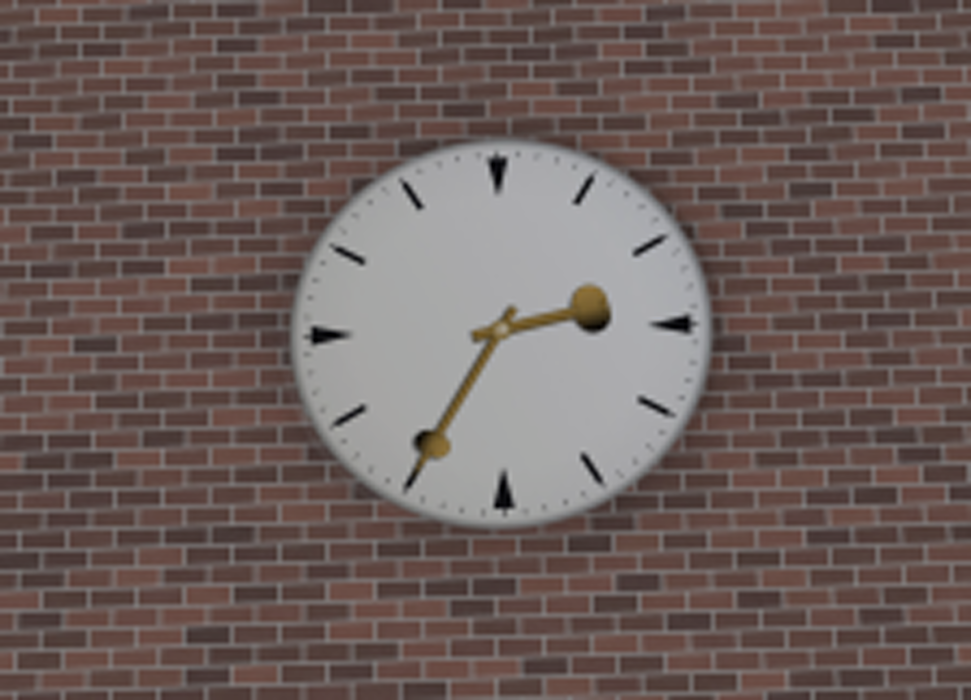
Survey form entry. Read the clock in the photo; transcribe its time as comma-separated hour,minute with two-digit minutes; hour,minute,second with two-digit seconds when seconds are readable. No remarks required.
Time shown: 2,35
